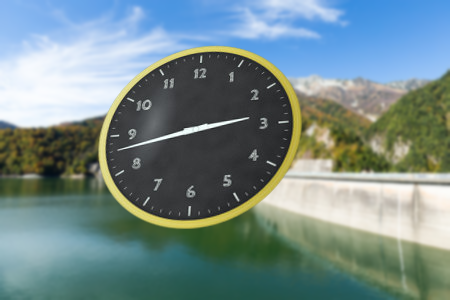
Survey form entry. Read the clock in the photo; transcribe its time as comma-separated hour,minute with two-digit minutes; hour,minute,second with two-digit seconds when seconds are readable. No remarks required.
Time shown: 2,43
